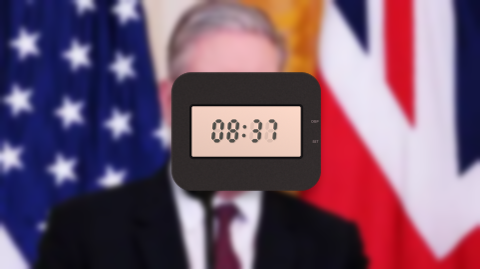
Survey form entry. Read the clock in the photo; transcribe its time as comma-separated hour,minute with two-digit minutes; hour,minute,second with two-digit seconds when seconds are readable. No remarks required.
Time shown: 8,37
